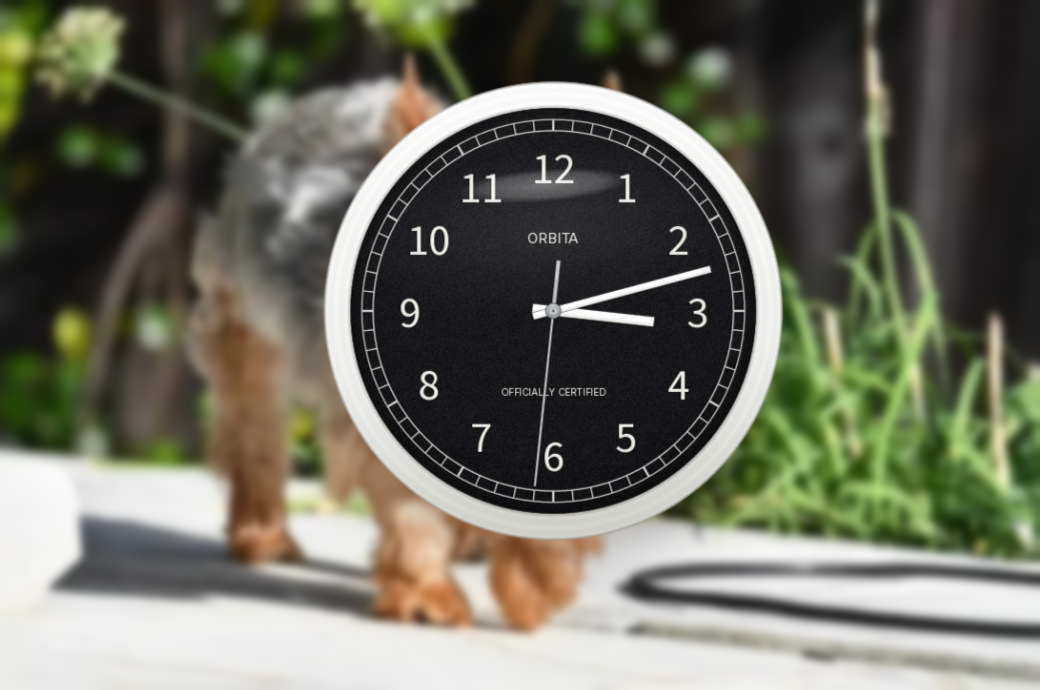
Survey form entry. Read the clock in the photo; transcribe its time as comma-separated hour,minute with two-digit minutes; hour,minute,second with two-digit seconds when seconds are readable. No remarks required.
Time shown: 3,12,31
